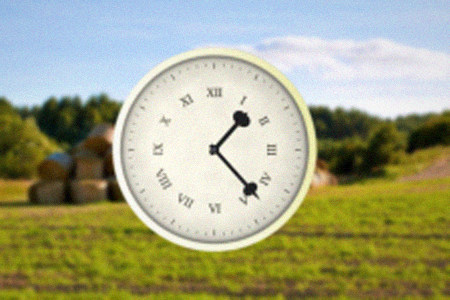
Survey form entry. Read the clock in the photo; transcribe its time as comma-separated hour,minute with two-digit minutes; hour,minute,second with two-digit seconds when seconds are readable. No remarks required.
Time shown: 1,23
